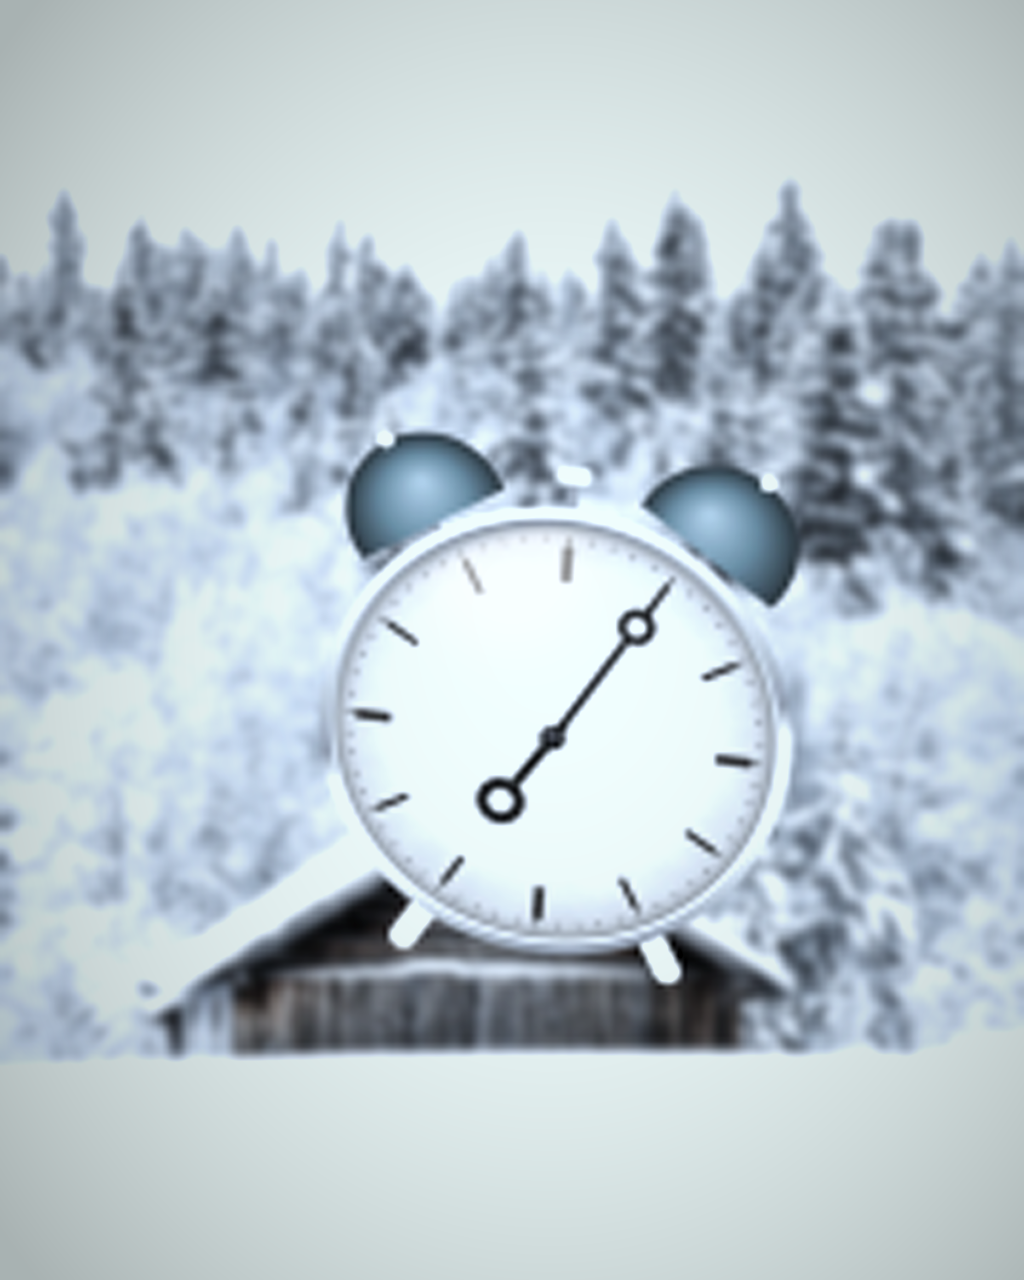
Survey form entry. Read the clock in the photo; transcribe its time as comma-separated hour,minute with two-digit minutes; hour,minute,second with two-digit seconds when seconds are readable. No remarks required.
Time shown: 7,05
